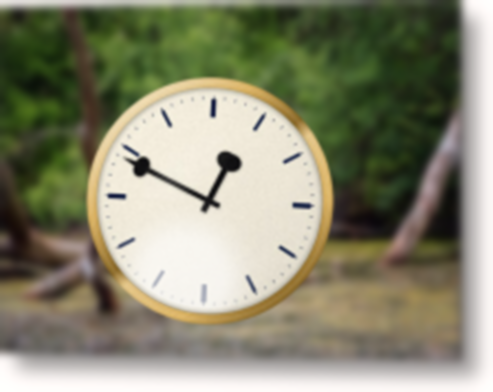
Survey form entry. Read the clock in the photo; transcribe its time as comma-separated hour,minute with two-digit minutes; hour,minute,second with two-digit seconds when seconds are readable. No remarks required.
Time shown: 12,49
